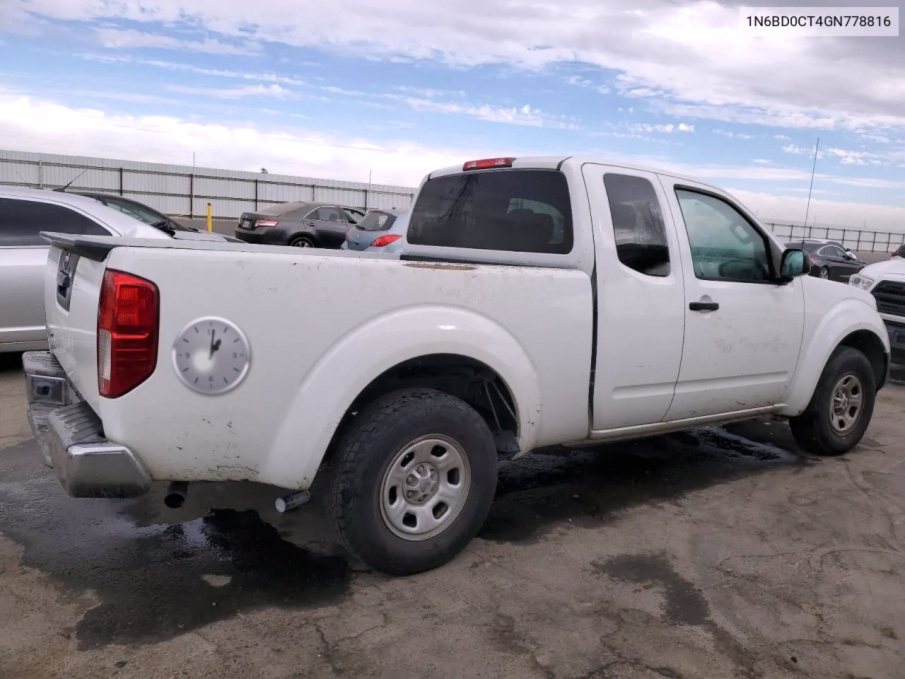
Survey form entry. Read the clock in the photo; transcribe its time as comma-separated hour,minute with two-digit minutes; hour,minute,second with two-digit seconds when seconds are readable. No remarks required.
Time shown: 1,01
